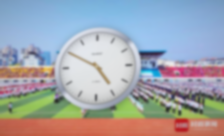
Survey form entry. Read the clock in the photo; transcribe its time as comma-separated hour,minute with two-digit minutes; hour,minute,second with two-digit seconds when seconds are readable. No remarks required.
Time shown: 4,50
